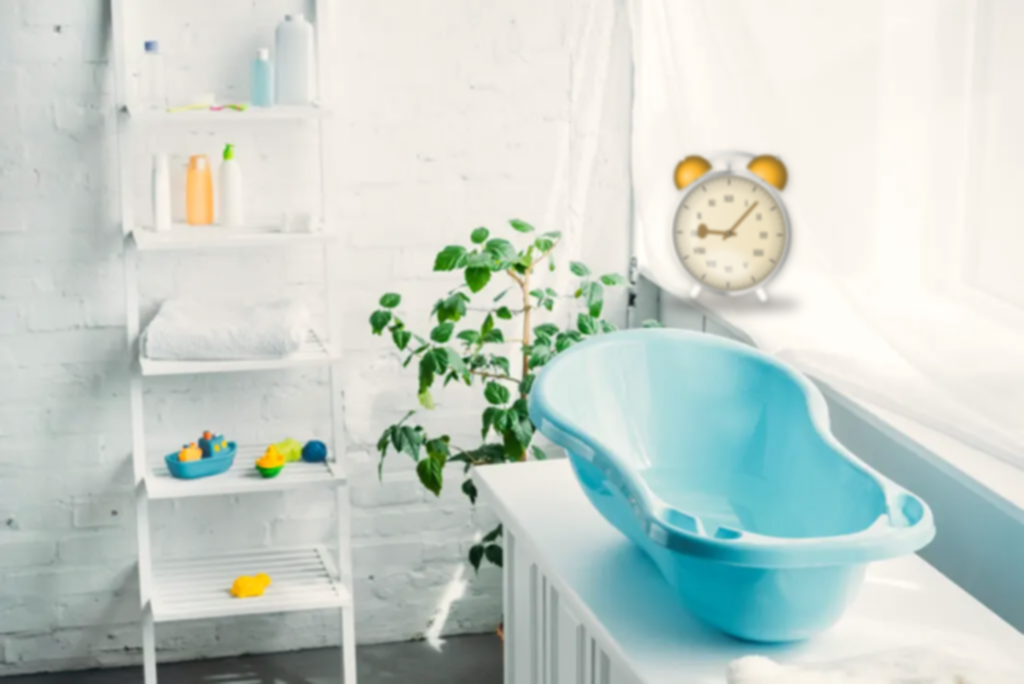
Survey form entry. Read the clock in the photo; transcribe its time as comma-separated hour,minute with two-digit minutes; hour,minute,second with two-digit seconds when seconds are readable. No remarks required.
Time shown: 9,07
